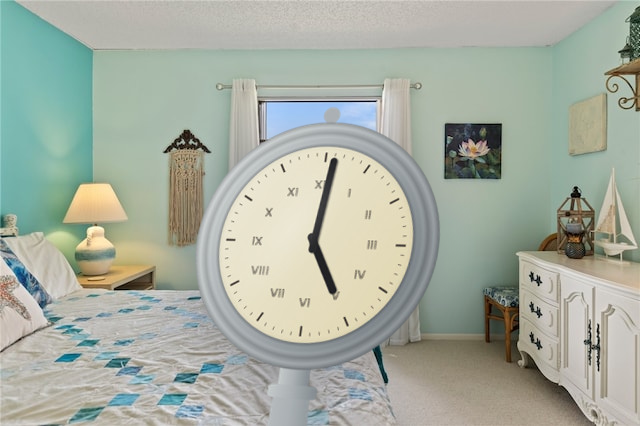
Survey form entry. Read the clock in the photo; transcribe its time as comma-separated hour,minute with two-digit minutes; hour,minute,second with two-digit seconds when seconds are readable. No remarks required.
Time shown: 5,01
